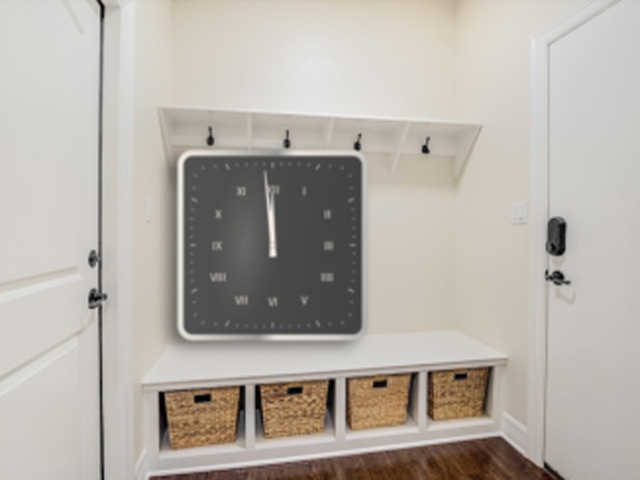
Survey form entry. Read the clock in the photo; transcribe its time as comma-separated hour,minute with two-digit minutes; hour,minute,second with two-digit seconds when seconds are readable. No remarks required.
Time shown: 11,59
